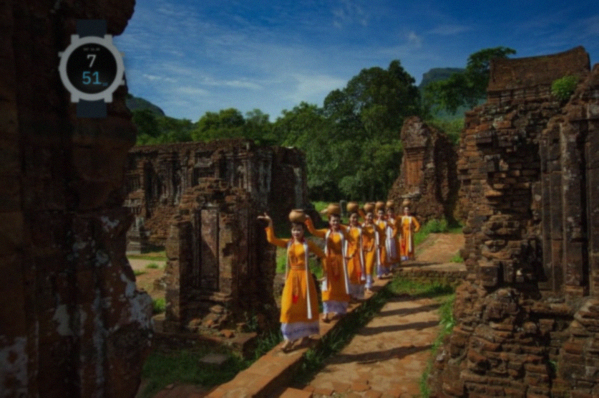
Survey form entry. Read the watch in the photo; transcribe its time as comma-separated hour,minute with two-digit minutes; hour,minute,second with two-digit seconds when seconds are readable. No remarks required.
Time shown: 7,51
